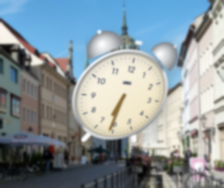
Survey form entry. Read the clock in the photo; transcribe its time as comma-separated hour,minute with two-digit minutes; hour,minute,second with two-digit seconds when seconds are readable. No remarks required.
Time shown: 6,31
